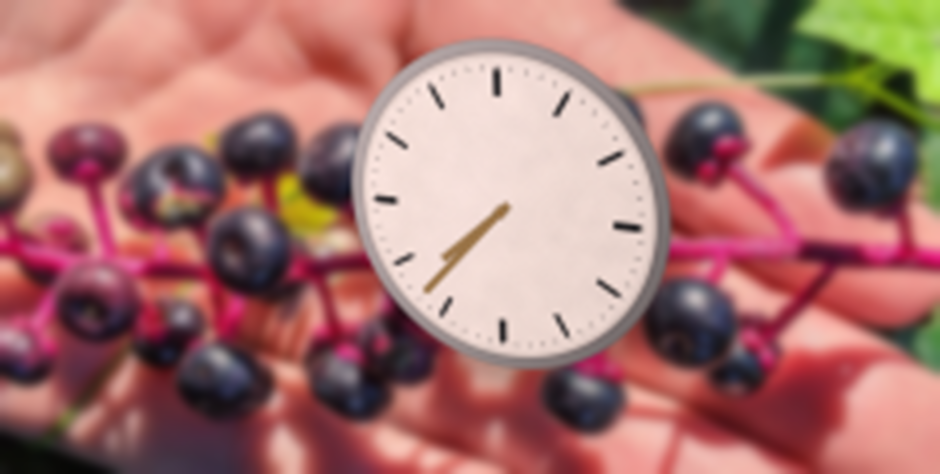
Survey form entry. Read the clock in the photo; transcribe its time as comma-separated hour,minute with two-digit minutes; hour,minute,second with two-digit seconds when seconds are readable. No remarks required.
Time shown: 7,37
